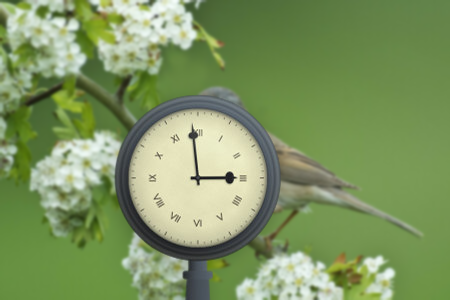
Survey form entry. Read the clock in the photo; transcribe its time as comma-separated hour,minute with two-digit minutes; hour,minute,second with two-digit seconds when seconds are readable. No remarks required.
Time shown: 2,59
